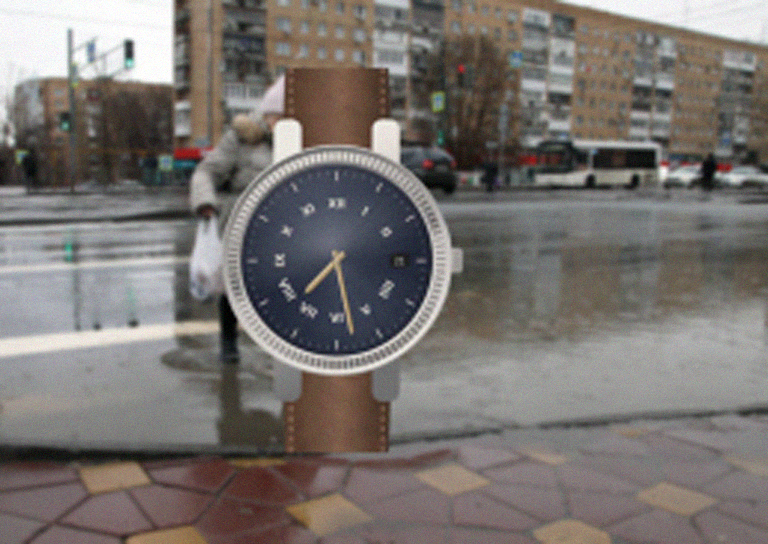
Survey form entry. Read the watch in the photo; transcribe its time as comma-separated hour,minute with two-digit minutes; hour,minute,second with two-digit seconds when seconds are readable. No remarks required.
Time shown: 7,28
